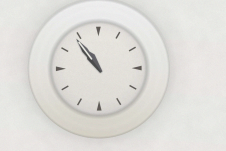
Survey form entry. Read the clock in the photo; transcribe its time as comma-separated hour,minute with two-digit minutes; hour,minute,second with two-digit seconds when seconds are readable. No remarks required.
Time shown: 10,54
